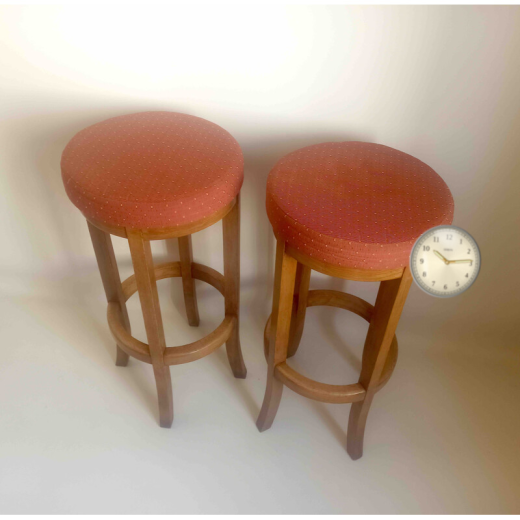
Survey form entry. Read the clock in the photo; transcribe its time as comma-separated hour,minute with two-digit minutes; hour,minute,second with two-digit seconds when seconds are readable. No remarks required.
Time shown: 10,14
